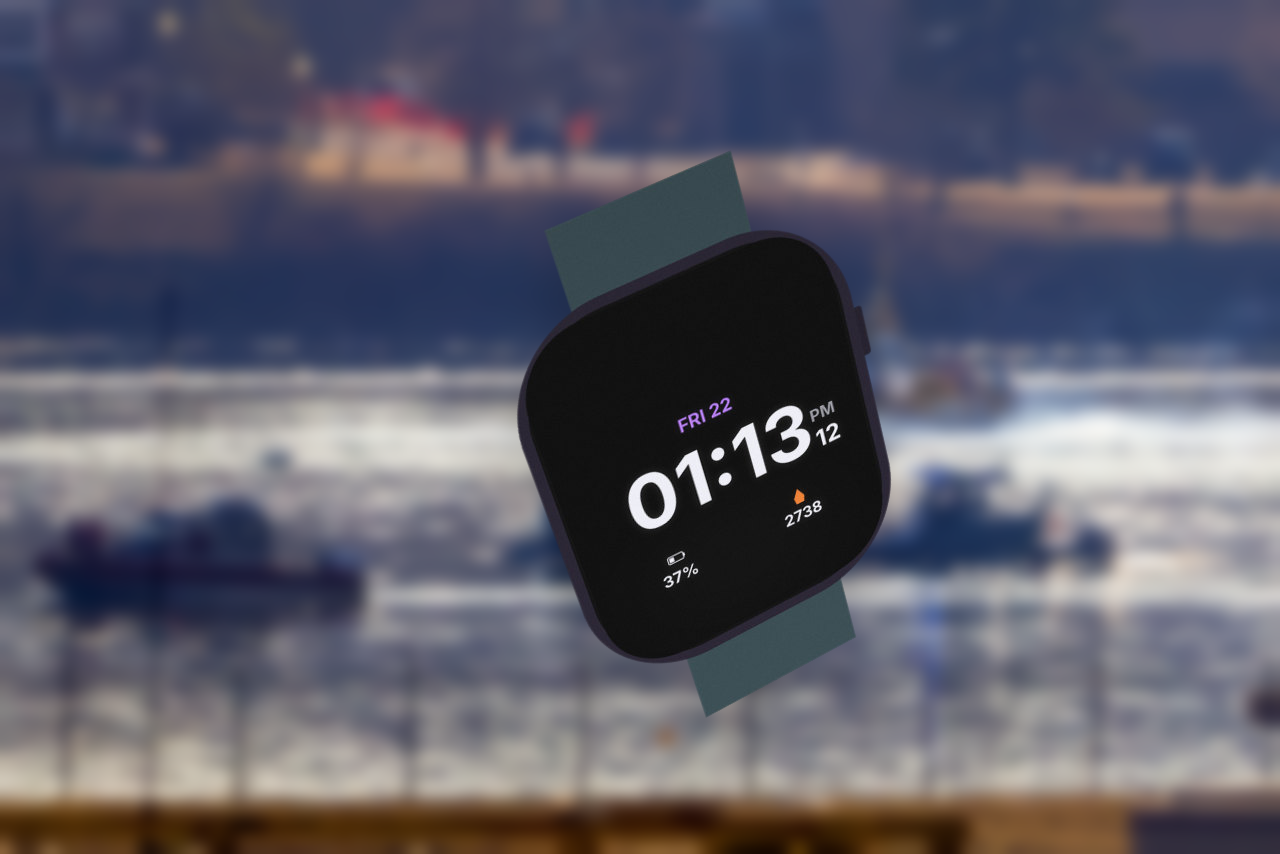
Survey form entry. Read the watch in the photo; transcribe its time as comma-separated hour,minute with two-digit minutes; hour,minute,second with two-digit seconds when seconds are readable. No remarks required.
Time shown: 1,13,12
